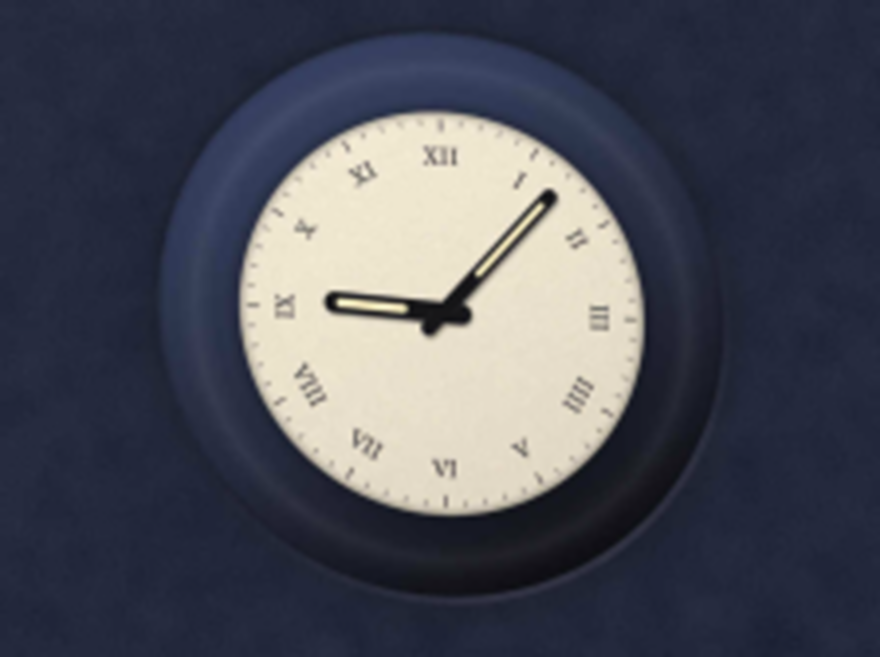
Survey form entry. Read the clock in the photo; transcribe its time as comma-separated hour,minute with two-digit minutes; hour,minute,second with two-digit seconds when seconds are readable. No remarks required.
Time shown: 9,07
